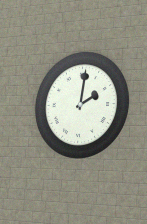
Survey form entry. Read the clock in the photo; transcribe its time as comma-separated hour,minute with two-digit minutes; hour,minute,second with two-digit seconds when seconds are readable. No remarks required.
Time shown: 2,01
